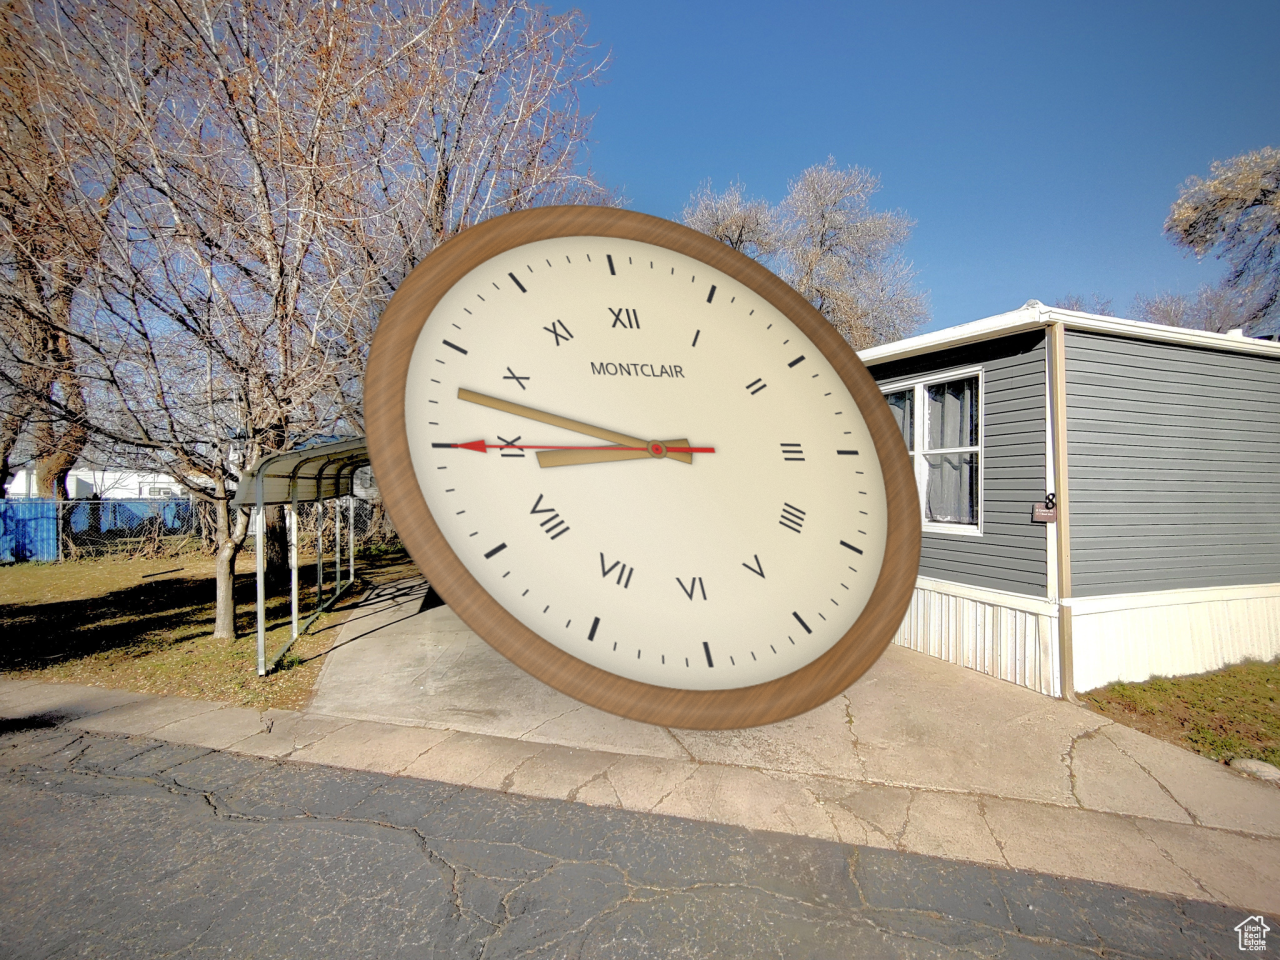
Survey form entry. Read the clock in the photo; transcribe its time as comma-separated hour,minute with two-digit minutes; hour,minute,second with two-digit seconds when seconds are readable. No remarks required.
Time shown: 8,47,45
